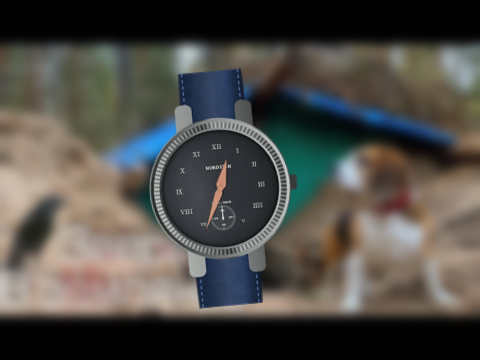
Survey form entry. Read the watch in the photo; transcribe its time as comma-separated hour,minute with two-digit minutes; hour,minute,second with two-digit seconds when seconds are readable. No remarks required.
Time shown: 12,34
